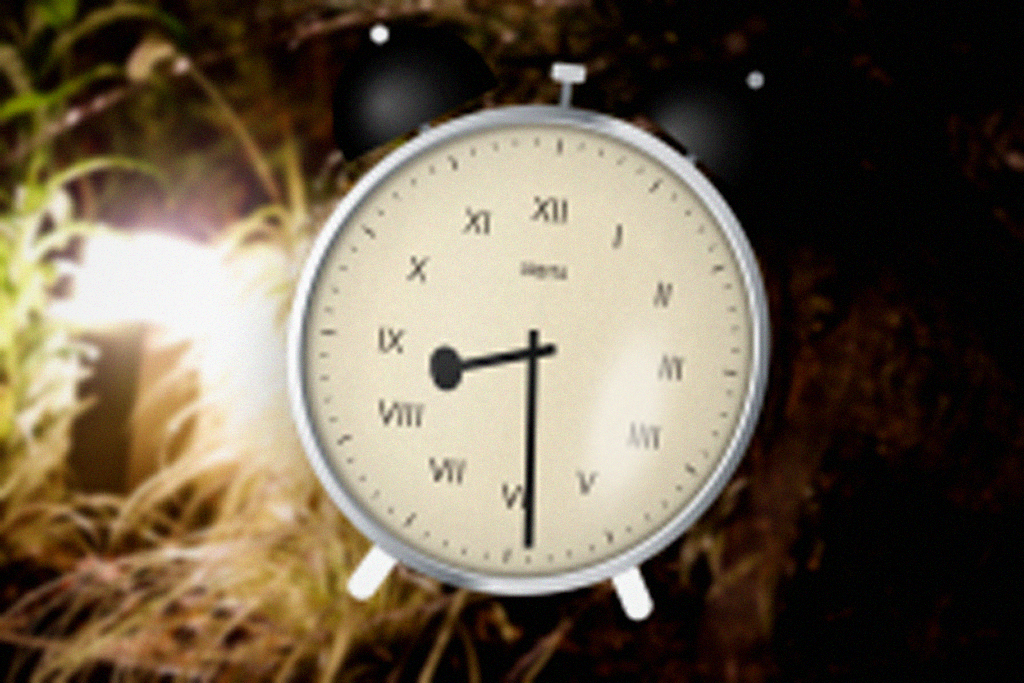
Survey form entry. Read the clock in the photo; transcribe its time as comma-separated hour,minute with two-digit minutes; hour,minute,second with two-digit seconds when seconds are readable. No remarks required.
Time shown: 8,29
